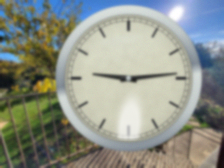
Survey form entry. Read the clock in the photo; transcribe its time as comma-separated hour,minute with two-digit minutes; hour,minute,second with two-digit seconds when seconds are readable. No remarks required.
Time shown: 9,14
